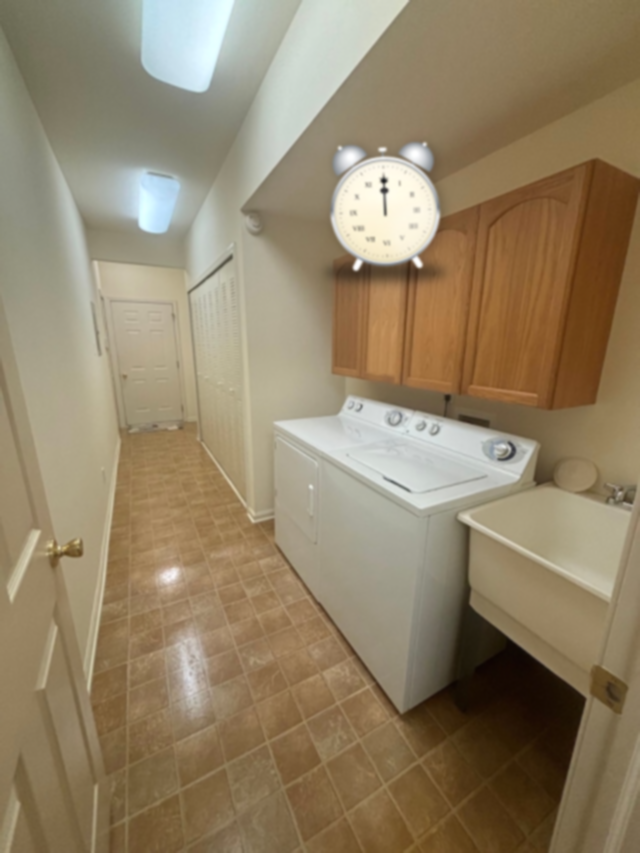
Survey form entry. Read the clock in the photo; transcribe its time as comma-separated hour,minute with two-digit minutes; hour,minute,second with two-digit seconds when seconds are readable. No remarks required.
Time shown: 12,00
